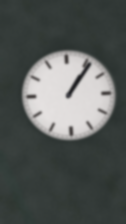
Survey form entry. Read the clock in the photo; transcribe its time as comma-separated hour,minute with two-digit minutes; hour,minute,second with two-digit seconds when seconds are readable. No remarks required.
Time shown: 1,06
